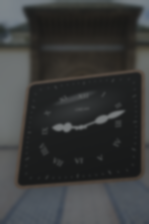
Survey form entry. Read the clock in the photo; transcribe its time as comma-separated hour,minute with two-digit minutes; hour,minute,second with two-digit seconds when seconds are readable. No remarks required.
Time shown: 9,12
